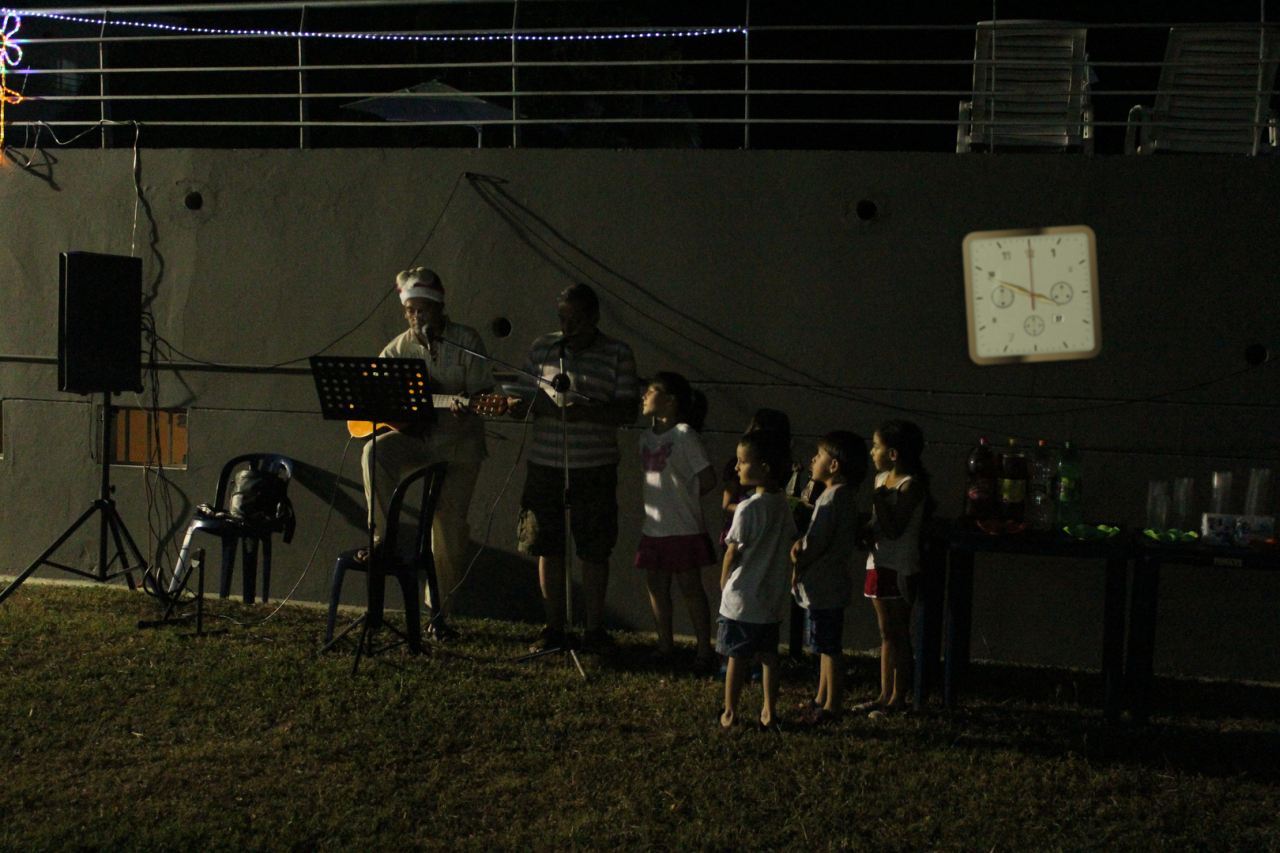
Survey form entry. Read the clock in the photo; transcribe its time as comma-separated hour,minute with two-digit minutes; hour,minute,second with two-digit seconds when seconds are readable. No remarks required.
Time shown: 3,49
